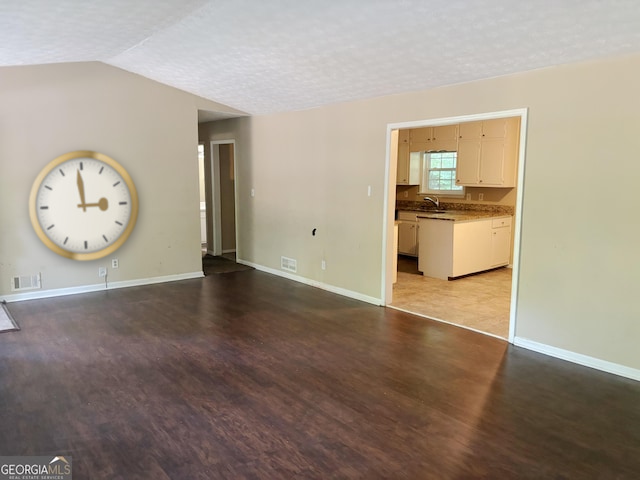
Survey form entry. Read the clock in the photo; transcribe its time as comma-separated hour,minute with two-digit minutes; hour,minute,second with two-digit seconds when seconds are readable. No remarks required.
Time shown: 2,59
